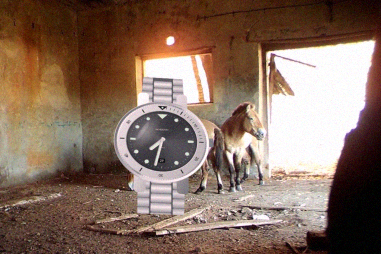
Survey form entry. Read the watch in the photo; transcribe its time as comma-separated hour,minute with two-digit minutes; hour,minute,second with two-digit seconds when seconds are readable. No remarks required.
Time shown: 7,32
